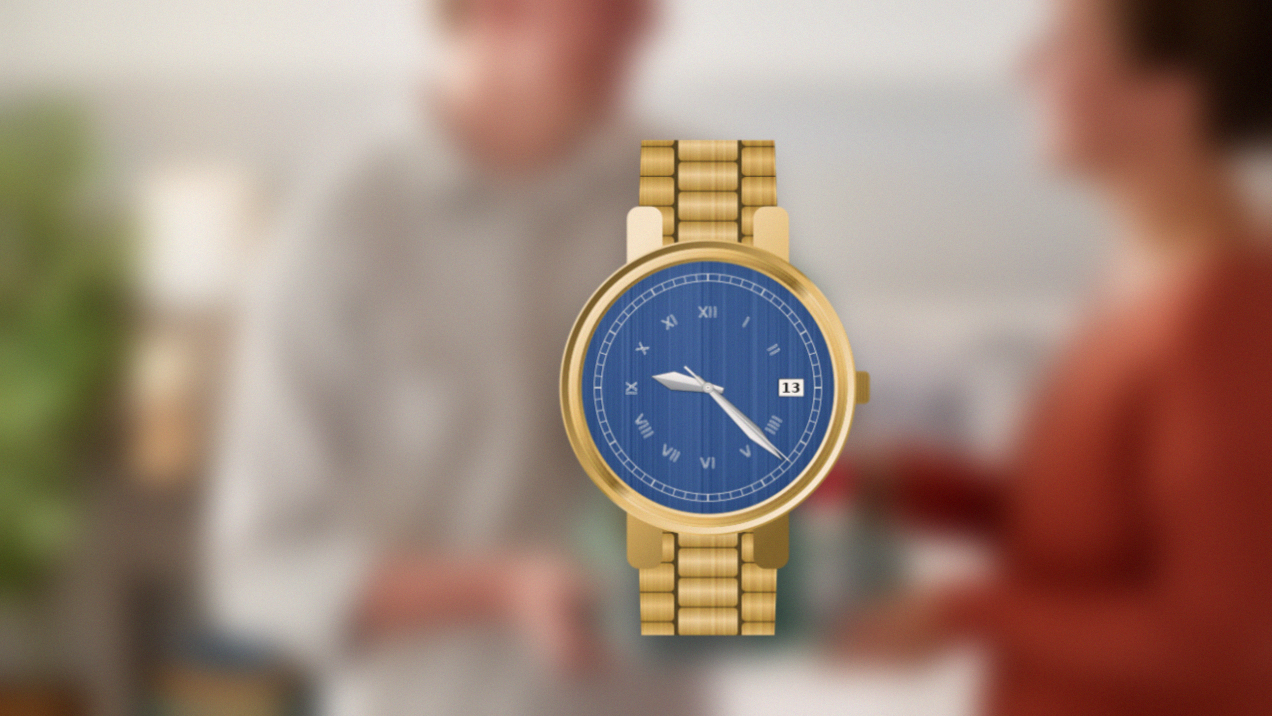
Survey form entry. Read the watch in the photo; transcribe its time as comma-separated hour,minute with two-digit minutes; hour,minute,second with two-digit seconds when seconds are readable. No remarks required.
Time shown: 9,22,22
